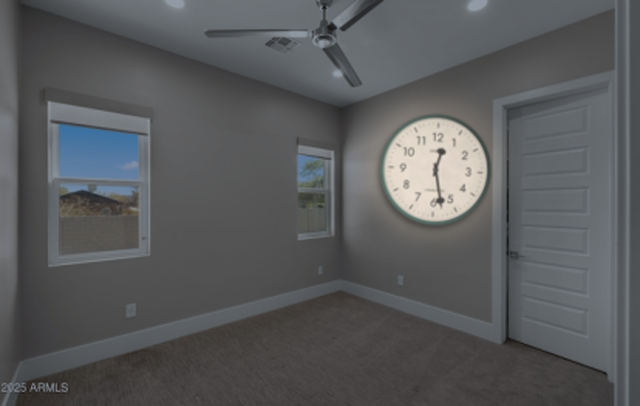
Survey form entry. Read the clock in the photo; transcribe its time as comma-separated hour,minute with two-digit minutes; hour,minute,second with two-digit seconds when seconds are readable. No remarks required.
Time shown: 12,28
